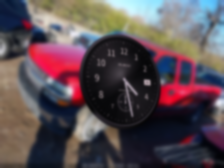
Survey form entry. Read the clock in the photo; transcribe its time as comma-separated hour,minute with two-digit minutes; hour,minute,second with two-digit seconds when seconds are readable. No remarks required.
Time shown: 4,28
